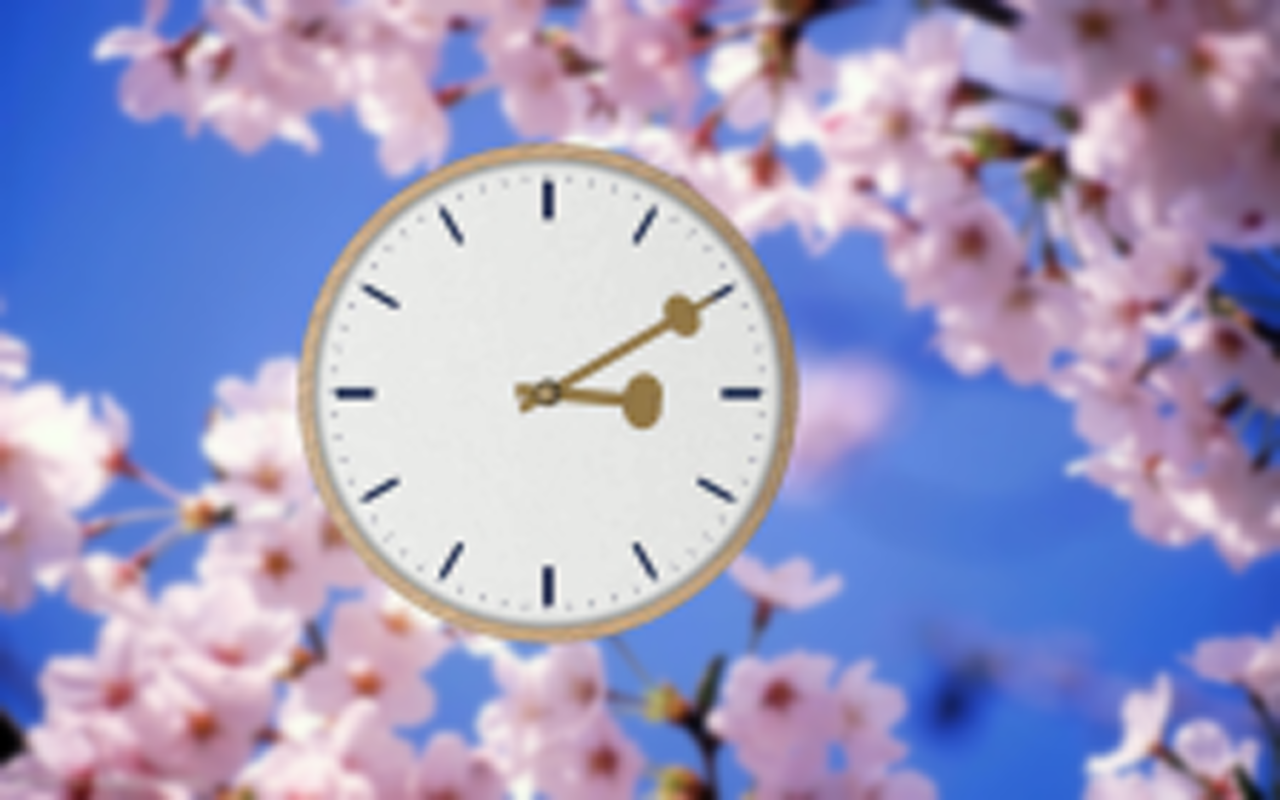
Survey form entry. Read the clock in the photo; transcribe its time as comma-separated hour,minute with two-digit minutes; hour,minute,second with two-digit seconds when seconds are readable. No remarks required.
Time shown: 3,10
